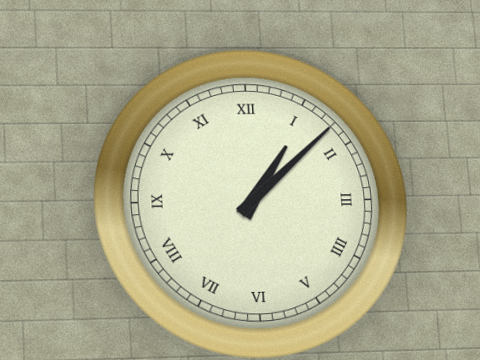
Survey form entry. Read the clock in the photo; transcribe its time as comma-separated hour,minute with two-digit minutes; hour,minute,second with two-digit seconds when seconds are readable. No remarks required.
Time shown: 1,08
